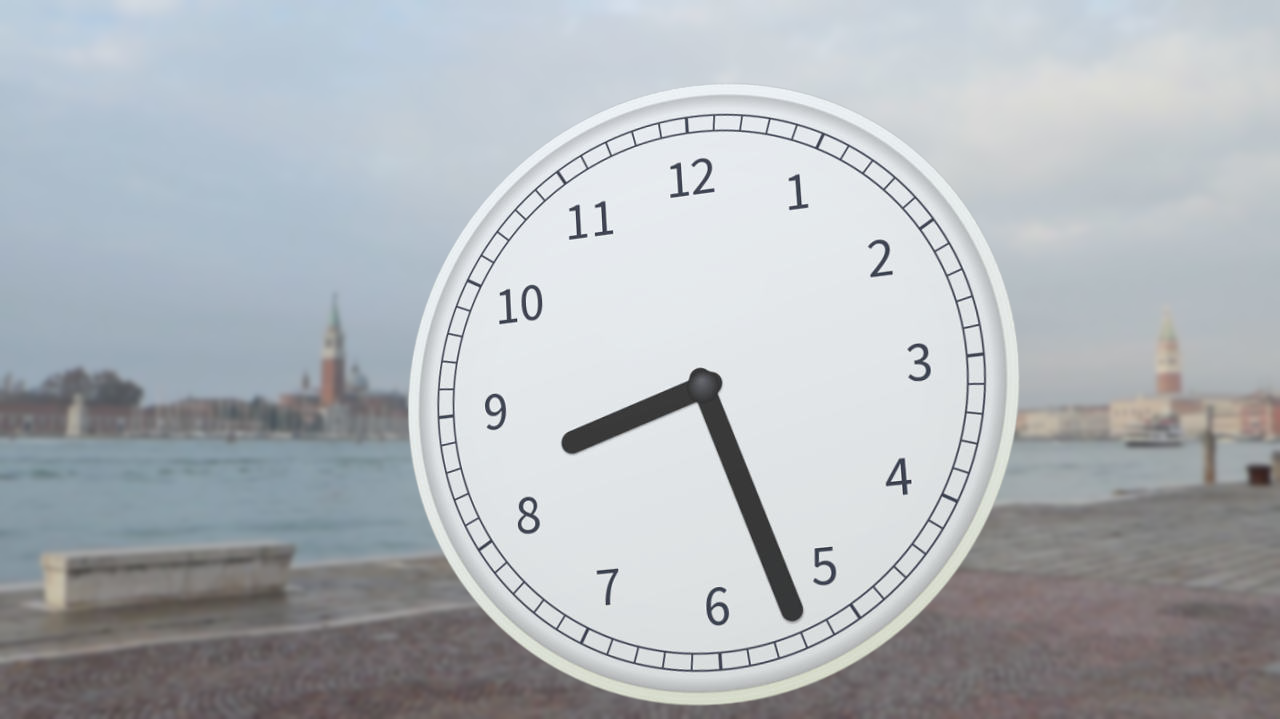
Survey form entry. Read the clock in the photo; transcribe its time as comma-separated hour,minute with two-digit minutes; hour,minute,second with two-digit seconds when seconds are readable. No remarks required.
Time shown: 8,27
